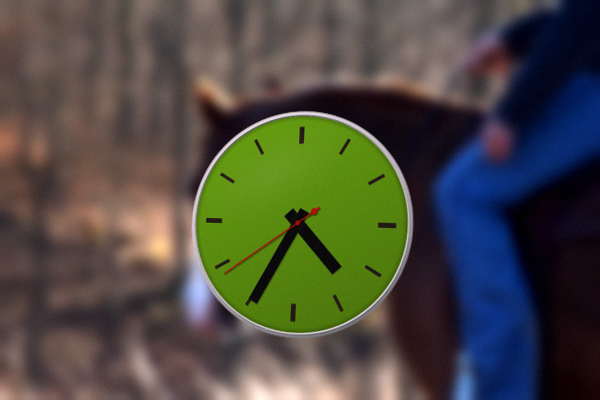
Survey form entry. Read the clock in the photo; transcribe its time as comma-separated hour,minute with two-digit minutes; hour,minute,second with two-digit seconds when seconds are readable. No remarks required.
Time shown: 4,34,39
